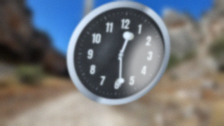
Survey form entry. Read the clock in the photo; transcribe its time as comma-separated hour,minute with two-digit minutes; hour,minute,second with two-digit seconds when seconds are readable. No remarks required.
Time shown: 12,29
